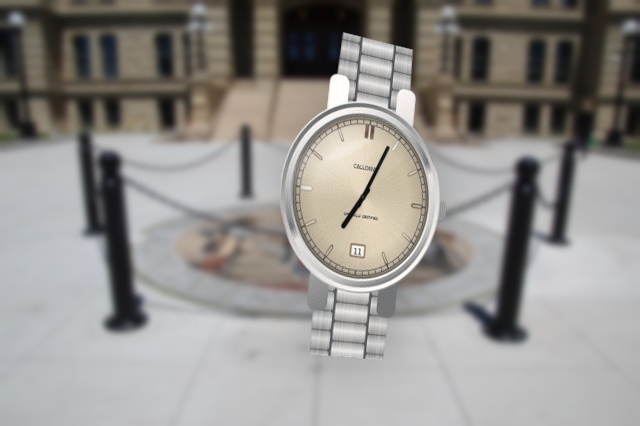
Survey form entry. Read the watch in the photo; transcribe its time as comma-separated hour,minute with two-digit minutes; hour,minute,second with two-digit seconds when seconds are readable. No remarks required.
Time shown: 7,04
